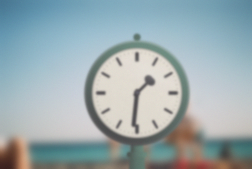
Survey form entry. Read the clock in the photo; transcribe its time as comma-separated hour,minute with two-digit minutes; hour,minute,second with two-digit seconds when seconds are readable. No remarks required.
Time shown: 1,31
